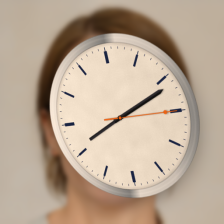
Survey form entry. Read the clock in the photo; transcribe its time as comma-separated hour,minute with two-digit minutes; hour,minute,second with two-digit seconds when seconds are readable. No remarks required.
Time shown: 8,11,15
